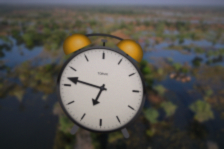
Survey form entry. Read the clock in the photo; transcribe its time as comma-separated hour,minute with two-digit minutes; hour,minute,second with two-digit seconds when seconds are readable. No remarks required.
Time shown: 6,47
